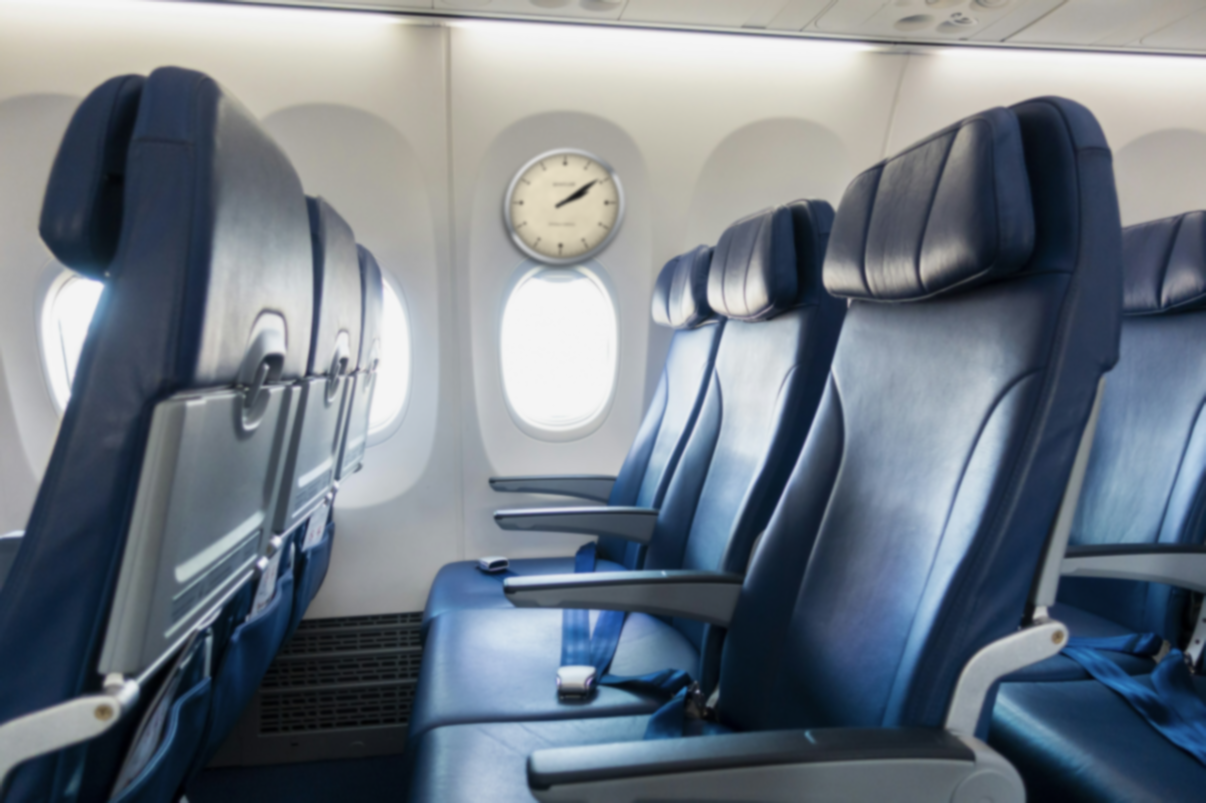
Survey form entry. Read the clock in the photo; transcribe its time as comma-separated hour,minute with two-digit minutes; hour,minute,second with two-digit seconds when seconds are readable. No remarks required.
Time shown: 2,09
